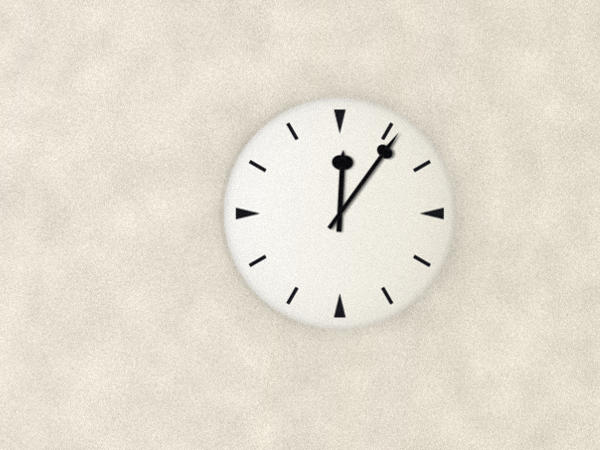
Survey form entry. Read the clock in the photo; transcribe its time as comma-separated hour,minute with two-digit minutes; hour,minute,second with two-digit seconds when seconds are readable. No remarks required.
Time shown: 12,06
